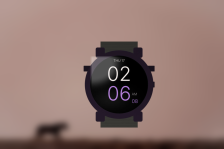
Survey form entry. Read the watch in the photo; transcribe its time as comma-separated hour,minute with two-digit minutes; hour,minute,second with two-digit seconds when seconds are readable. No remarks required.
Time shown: 2,06
